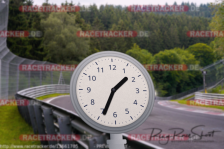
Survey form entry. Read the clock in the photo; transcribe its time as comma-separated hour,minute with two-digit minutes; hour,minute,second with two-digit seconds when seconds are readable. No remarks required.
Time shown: 1,34
